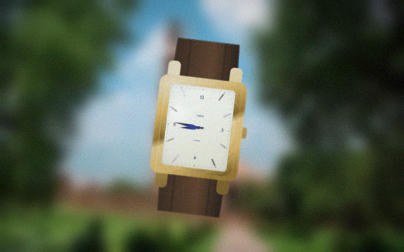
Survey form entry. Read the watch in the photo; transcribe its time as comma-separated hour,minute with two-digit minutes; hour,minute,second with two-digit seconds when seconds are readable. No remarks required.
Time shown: 8,46
